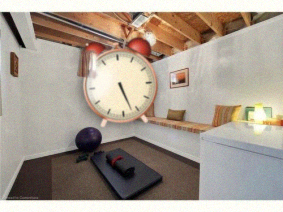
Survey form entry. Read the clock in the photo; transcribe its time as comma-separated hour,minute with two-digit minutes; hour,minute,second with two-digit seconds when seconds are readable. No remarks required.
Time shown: 5,27
